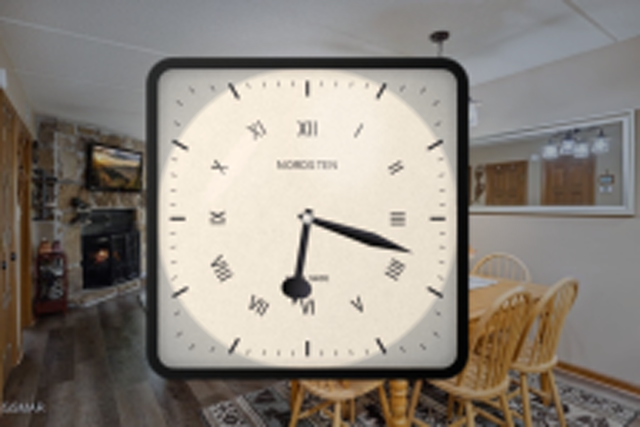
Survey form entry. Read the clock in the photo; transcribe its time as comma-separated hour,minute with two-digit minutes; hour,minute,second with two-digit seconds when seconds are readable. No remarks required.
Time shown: 6,18
